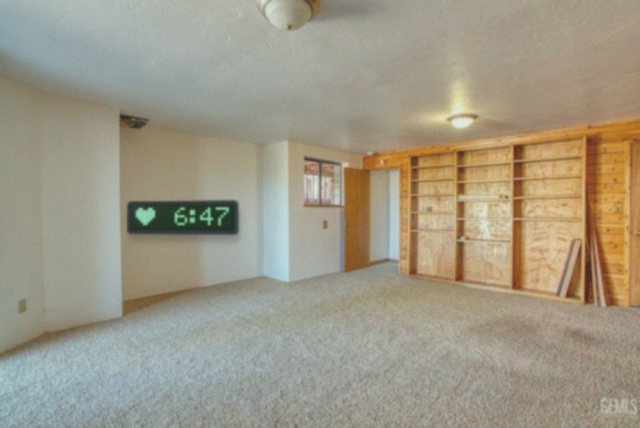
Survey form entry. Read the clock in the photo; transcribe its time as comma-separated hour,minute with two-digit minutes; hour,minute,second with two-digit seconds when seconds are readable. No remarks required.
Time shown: 6,47
